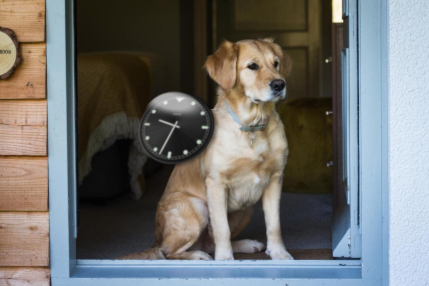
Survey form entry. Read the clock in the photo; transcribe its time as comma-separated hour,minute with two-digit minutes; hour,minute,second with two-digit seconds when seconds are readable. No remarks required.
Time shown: 9,33
